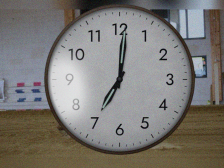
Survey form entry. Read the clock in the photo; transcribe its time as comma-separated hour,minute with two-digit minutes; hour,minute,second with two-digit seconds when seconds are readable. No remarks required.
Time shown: 7,01
